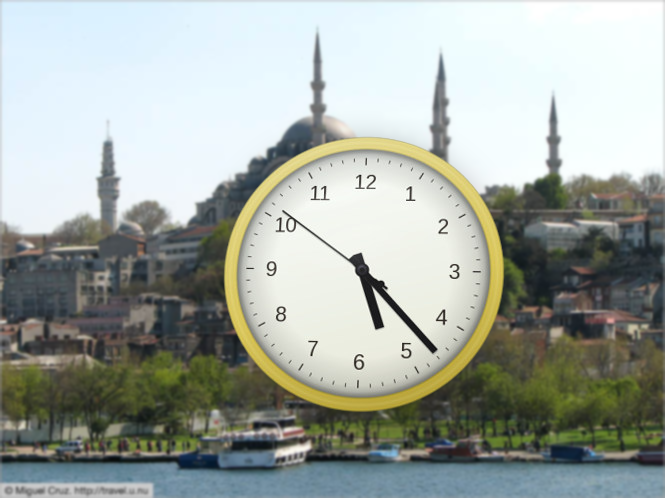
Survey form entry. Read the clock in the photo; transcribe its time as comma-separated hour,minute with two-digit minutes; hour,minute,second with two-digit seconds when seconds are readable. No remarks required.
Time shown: 5,22,51
